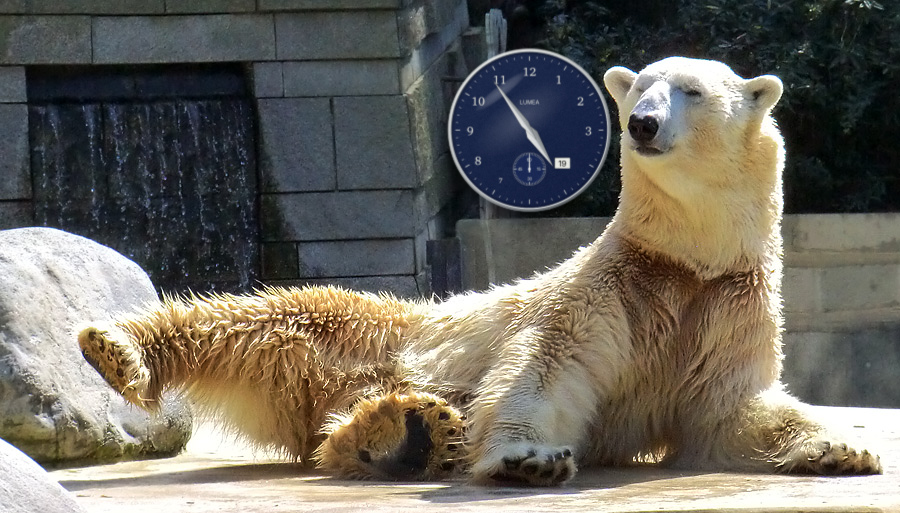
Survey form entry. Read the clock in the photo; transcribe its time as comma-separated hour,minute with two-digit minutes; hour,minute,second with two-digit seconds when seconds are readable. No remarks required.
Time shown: 4,54
